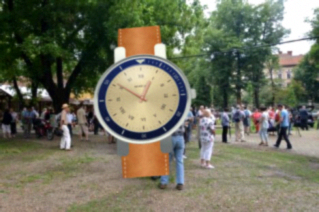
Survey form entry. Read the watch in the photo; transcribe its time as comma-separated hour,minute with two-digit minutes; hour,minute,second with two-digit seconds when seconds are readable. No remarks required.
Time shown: 12,51
